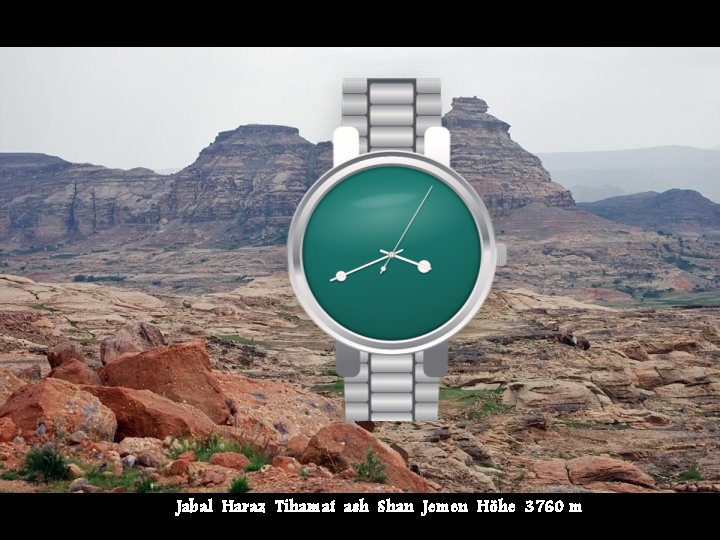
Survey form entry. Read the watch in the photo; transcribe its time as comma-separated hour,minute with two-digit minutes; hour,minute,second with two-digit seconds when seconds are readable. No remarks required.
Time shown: 3,41,05
